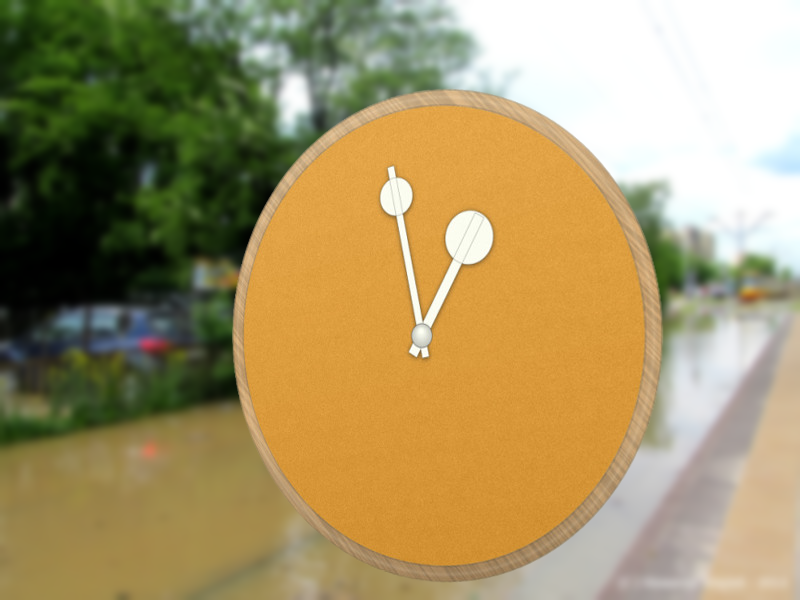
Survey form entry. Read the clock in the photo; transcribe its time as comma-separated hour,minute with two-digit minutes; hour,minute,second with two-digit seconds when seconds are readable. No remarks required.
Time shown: 12,58
